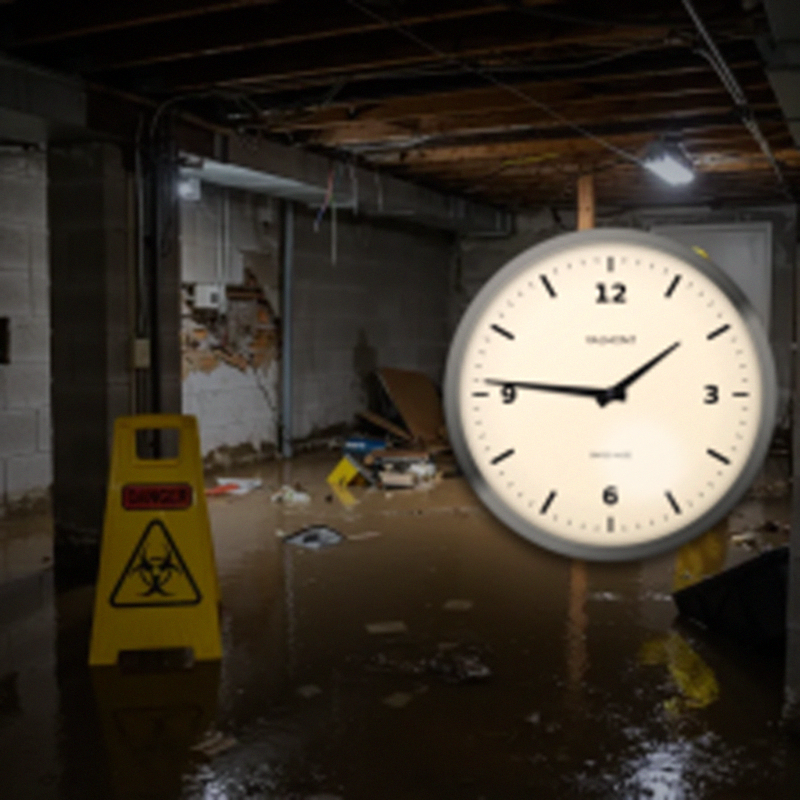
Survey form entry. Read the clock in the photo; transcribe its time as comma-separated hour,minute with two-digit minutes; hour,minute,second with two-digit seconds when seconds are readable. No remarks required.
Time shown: 1,46
